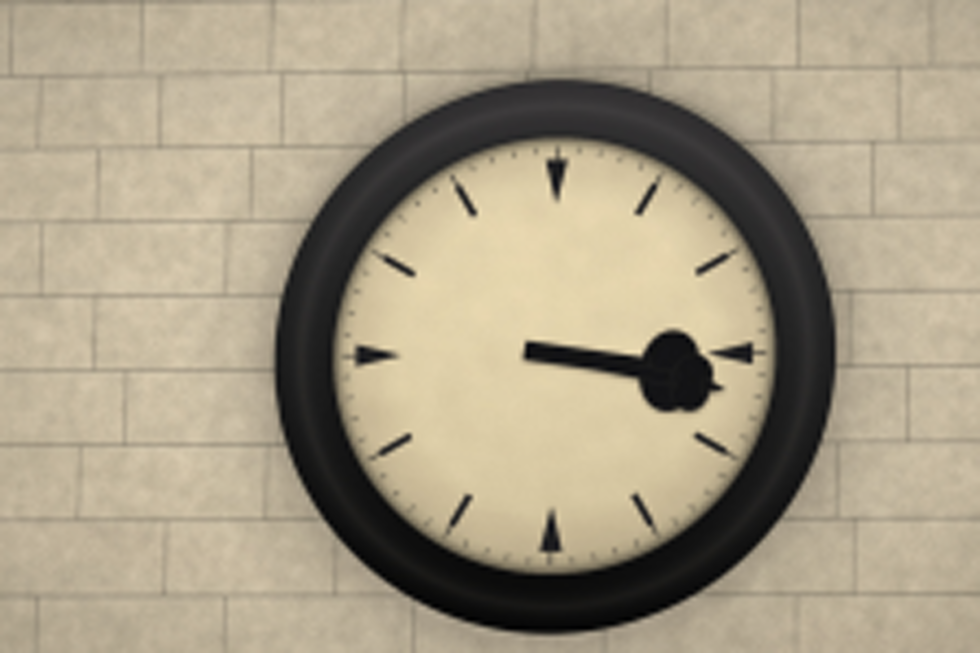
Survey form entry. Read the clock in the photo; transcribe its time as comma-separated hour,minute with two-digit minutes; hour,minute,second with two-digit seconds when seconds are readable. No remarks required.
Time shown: 3,17
